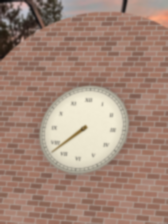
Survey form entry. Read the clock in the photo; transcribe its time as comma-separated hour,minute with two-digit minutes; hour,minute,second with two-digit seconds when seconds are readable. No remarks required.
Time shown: 7,38
